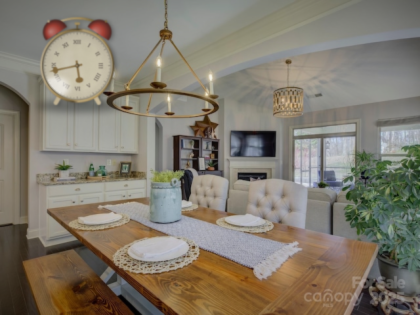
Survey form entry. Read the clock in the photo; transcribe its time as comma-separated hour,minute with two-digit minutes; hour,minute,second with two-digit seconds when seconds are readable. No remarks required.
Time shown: 5,43
